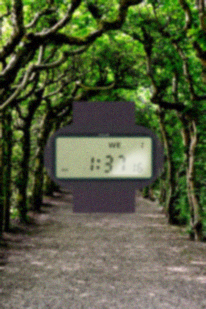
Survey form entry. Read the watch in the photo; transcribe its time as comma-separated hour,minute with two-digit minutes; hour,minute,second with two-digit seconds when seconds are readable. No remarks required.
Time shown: 1,37
